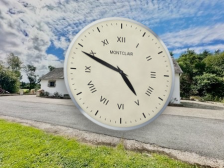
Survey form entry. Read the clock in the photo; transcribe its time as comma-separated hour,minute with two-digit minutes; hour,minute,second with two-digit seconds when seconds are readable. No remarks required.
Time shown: 4,49
